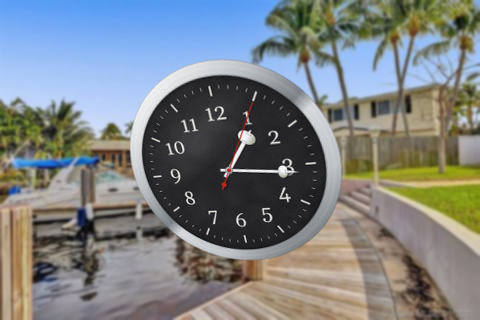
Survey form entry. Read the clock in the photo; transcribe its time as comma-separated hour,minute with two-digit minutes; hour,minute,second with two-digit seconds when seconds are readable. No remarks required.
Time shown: 1,16,05
